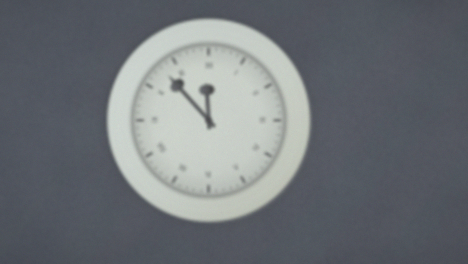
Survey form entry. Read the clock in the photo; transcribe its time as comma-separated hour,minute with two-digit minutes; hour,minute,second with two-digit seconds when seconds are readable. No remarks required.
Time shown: 11,53
